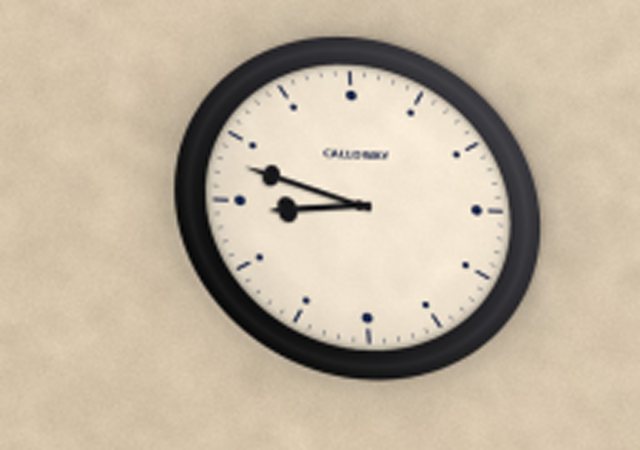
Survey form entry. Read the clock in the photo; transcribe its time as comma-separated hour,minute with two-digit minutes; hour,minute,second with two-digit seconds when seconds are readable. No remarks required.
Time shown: 8,48
